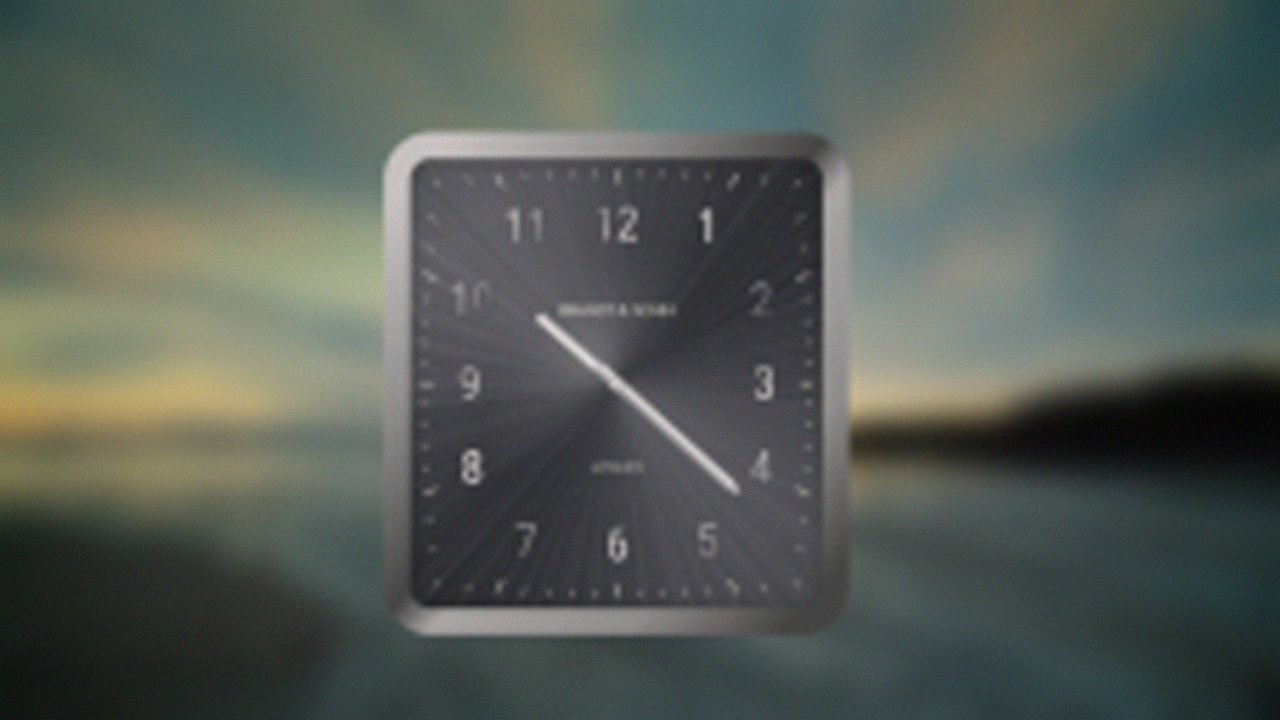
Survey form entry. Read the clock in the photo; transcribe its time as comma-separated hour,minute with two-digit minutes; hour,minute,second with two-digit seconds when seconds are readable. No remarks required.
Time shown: 10,22
